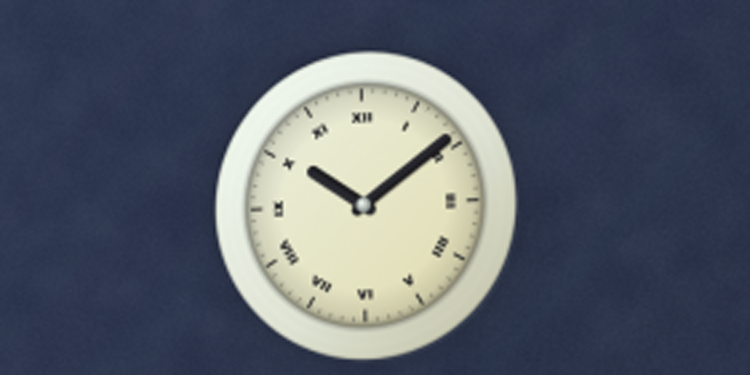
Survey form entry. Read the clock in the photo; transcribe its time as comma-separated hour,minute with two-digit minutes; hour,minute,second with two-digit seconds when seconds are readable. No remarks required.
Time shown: 10,09
